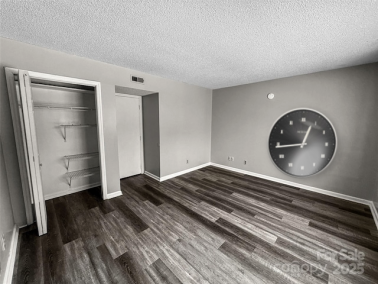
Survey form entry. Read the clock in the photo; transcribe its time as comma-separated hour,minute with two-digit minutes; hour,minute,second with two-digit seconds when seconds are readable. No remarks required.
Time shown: 12,44
